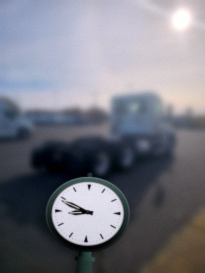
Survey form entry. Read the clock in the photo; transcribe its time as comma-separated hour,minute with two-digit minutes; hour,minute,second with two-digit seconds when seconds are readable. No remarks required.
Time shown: 8,49
